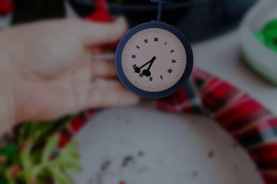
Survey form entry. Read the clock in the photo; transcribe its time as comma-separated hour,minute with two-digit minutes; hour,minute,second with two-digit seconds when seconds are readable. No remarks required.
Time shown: 6,38
